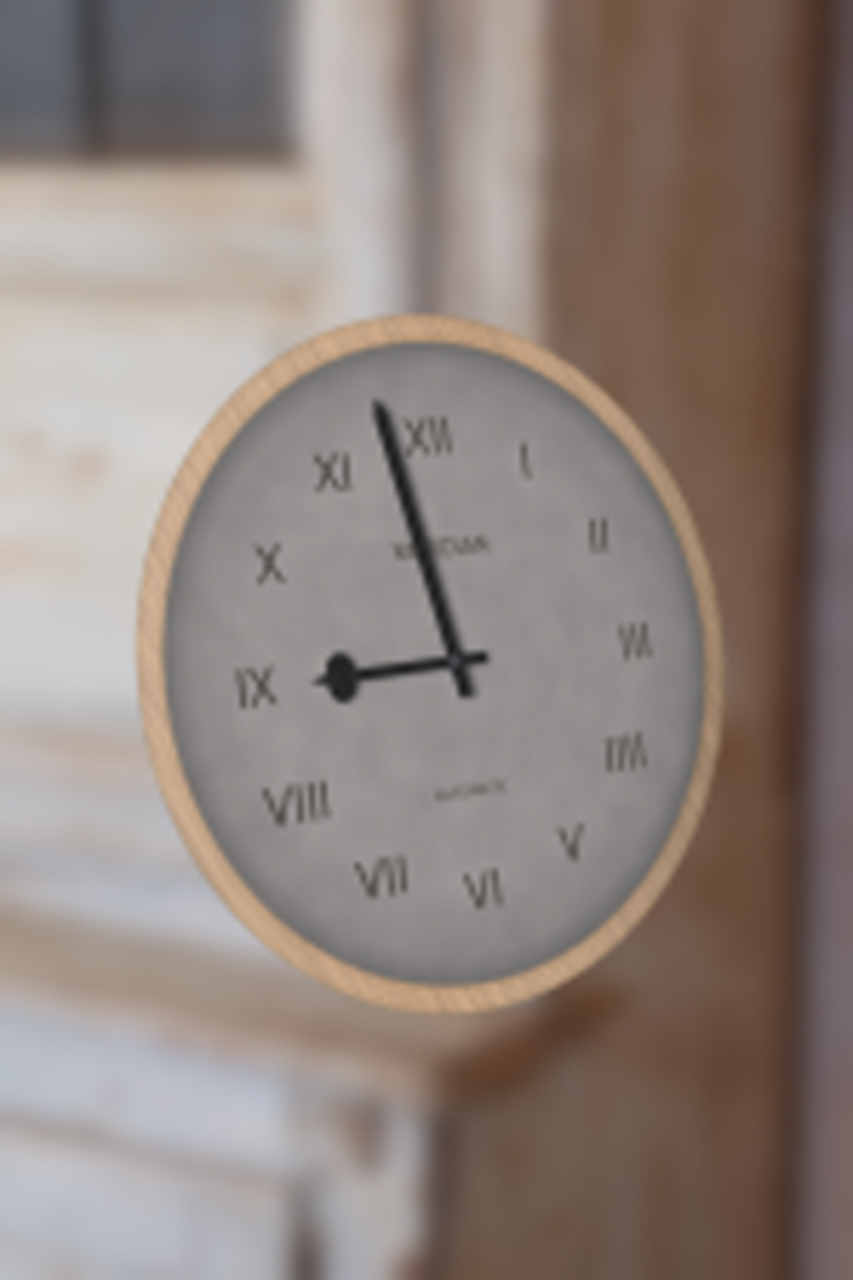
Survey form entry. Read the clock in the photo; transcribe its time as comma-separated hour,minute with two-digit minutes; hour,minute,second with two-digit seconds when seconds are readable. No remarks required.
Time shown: 8,58
